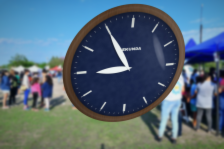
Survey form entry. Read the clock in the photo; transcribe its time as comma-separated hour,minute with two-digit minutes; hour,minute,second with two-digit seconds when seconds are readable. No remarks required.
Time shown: 8,55
